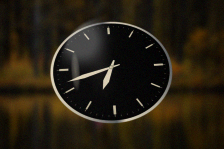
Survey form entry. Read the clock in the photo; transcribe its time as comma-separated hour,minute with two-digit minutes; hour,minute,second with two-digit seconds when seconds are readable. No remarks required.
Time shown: 6,42
